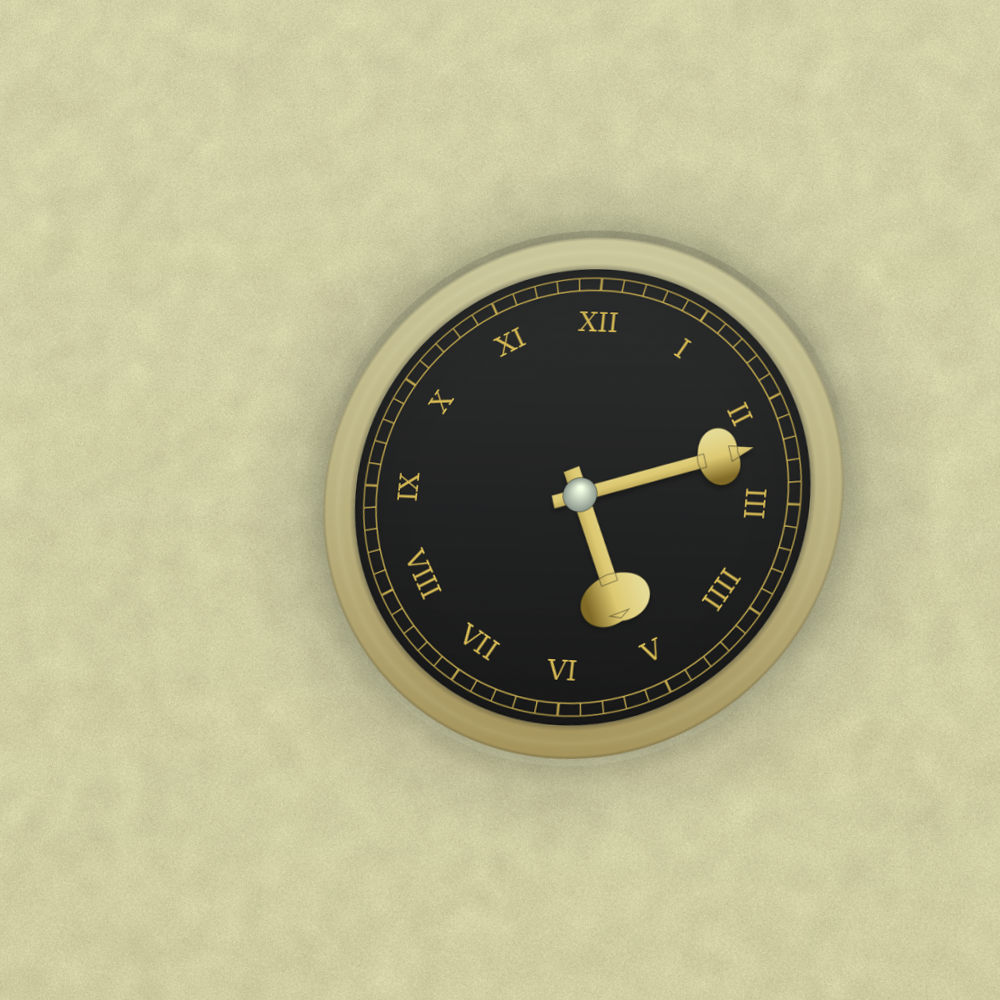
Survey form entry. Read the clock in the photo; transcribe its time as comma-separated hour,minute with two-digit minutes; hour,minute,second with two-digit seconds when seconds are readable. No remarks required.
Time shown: 5,12
